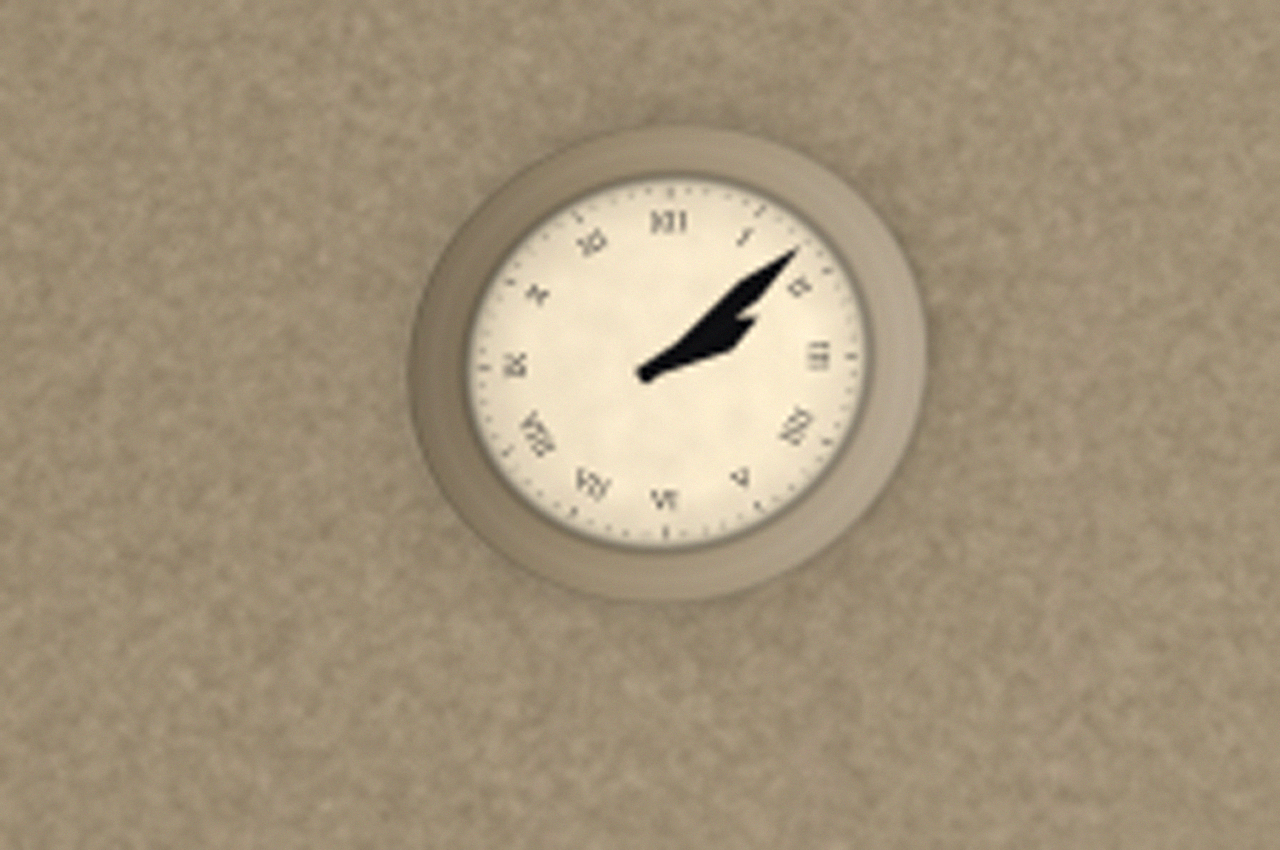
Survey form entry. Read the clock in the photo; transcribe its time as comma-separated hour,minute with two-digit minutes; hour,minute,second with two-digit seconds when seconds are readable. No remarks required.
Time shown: 2,08
